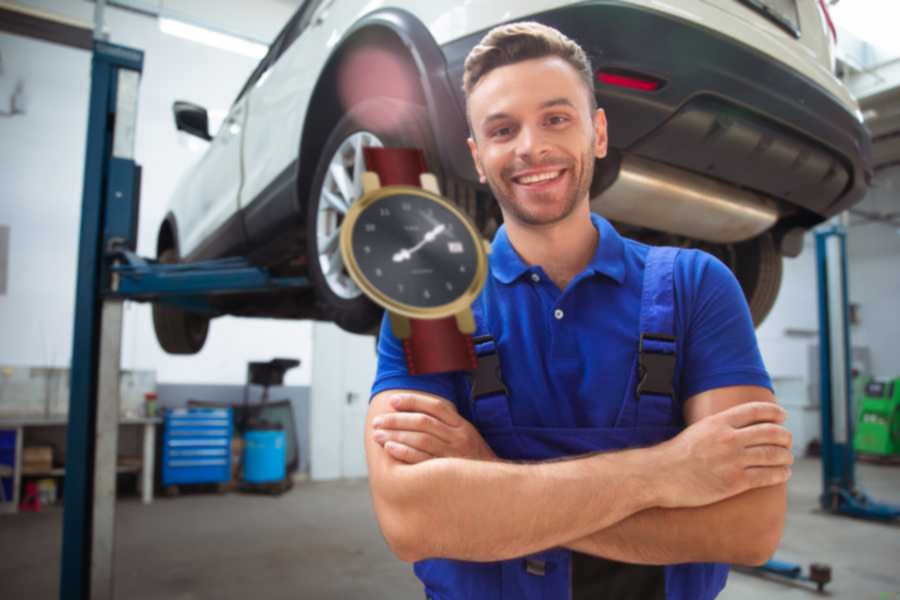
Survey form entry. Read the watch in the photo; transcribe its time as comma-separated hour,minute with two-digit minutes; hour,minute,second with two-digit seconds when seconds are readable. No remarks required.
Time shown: 8,09
